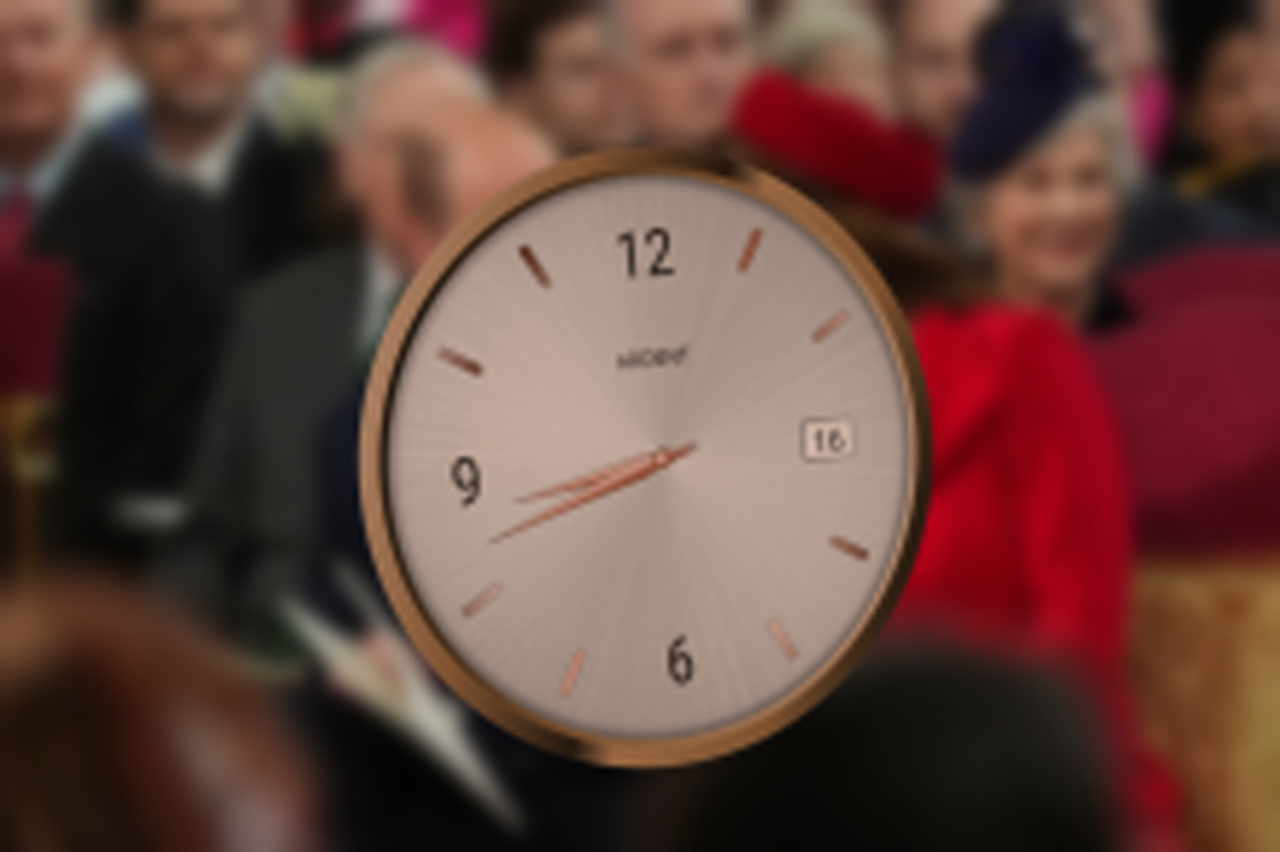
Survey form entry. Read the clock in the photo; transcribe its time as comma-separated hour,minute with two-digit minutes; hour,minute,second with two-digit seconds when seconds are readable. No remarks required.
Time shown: 8,42
